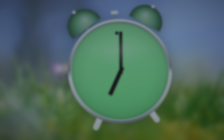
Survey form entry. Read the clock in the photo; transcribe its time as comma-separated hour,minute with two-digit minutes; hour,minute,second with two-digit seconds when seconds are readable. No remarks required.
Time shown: 7,01
